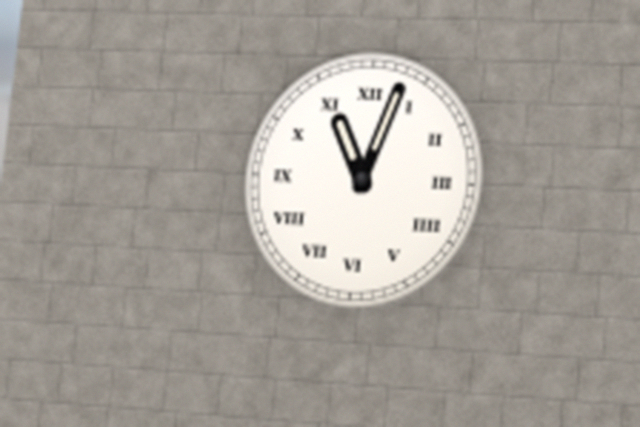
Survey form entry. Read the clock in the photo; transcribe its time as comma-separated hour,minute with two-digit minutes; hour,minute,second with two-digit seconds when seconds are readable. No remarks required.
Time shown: 11,03
